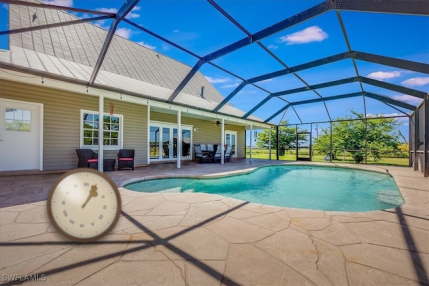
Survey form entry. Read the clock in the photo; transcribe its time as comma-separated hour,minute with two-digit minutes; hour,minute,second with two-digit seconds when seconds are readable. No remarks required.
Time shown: 1,04
